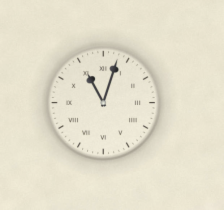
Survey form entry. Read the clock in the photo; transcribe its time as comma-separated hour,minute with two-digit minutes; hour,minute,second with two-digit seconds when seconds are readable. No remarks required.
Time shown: 11,03
